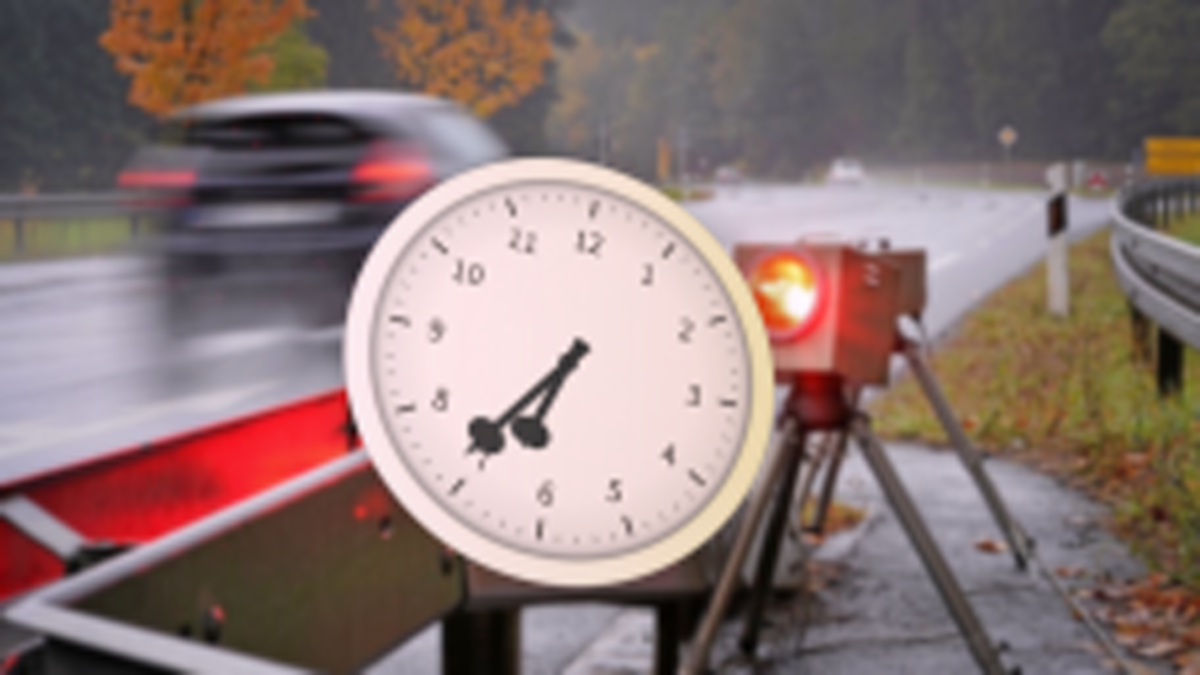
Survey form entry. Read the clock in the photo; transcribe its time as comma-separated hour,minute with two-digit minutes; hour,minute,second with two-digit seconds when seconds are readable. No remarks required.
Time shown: 6,36
